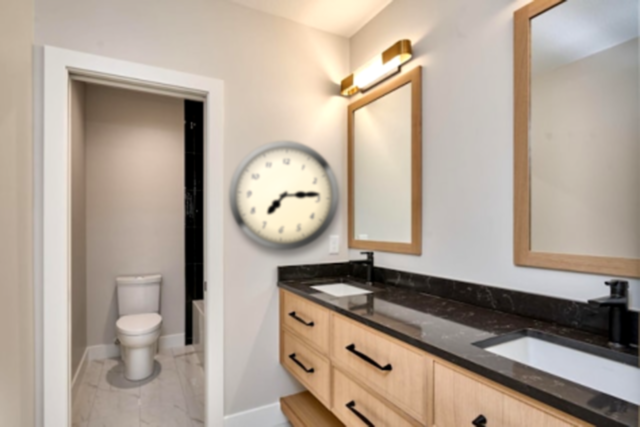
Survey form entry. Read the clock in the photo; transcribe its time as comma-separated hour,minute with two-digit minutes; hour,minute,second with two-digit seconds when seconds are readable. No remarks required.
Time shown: 7,14
